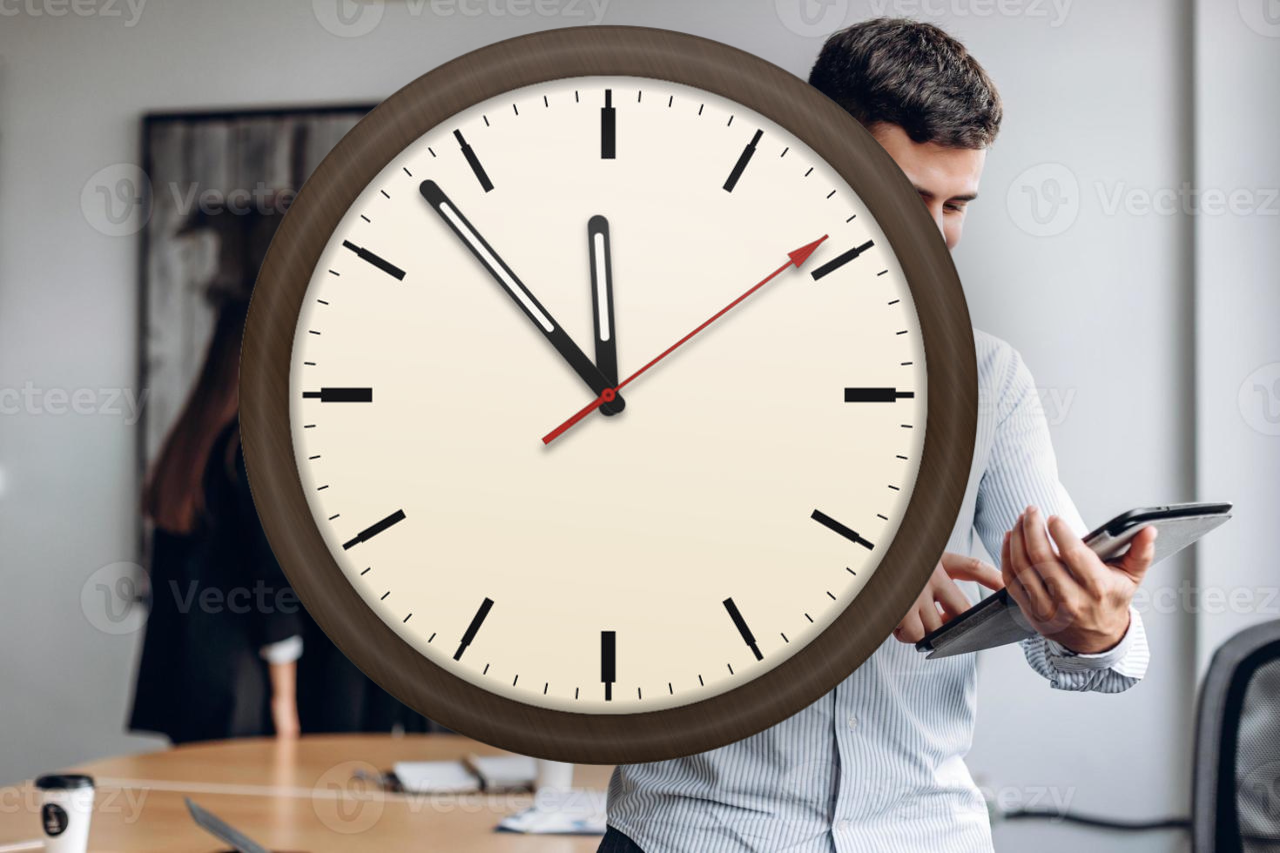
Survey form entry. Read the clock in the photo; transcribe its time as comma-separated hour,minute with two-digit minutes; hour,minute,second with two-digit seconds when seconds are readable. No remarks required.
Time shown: 11,53,09
